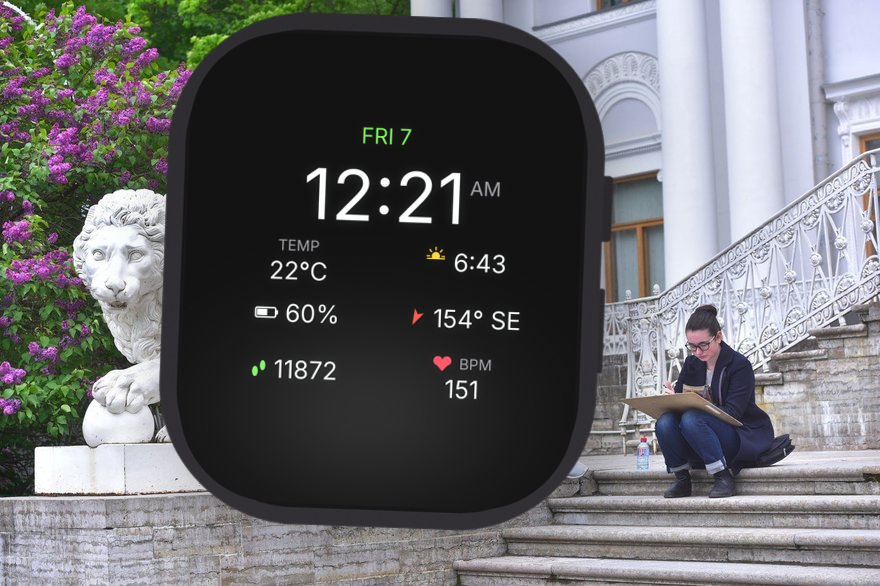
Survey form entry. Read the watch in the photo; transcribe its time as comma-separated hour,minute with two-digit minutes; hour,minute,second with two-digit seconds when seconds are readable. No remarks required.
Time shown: 12,21
